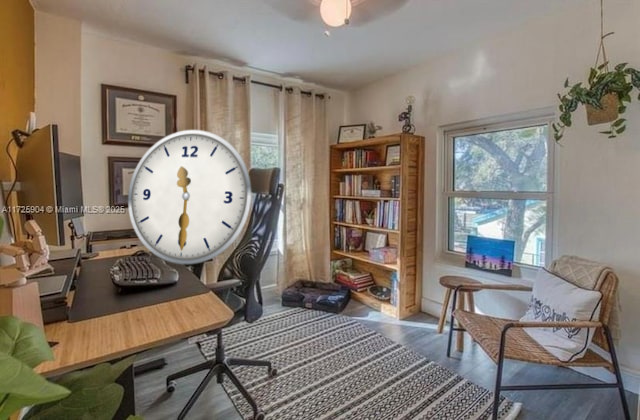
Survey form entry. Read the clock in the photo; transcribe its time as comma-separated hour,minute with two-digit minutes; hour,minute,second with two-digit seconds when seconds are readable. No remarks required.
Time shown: 11,30
